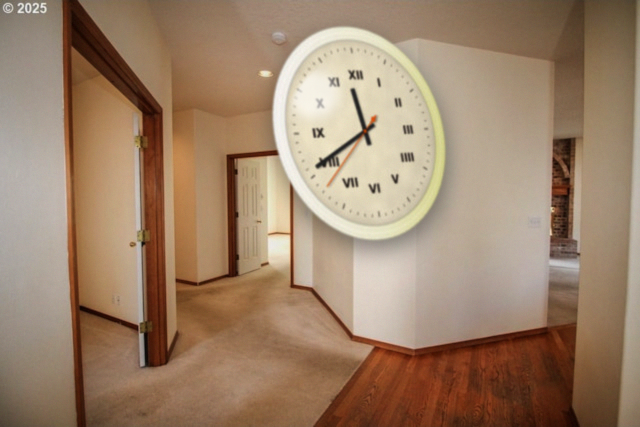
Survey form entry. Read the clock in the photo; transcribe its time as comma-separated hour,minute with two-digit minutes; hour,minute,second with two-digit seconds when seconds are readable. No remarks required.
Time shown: 11,40,38
